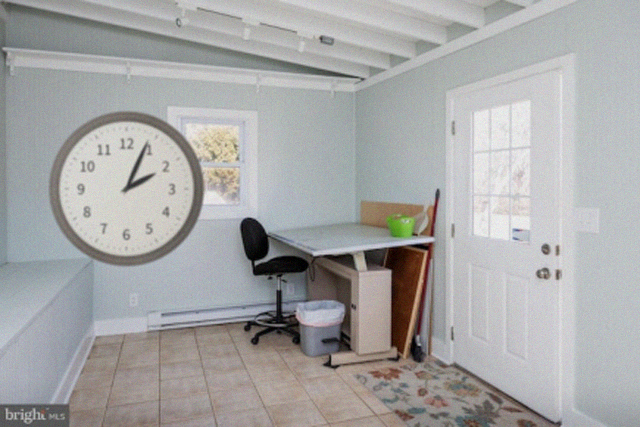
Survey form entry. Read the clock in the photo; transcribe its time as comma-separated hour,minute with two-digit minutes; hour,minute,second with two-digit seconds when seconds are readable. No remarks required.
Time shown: 2,04
